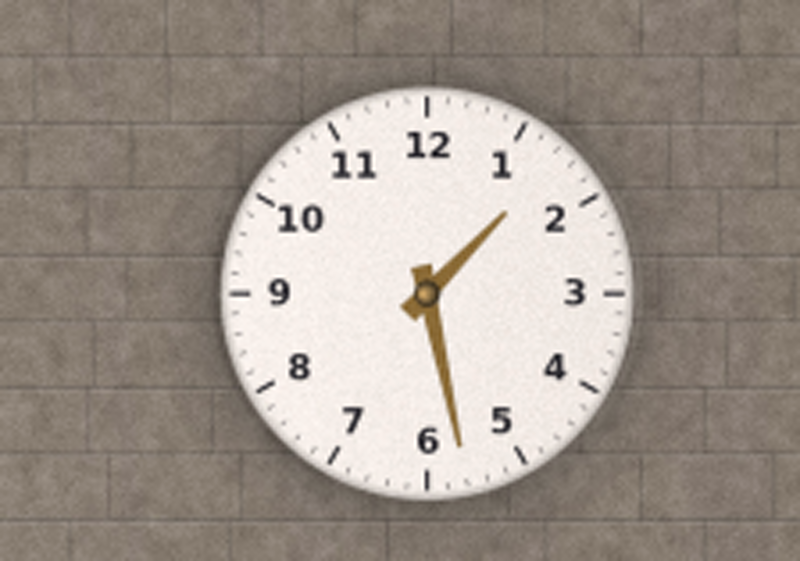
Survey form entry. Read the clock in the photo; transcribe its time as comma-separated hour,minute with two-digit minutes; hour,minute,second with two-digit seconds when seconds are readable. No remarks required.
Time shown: 1,28
